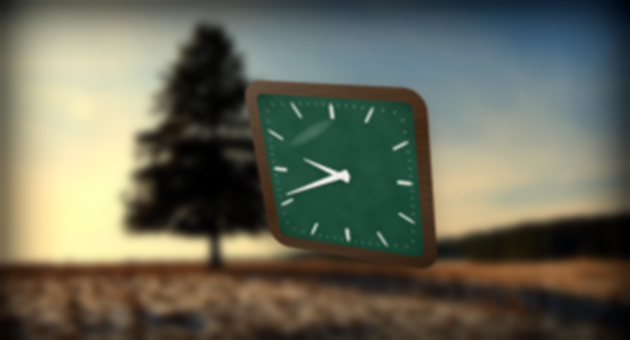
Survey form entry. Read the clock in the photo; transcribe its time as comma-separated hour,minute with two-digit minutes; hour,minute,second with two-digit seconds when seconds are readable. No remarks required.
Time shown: 9,41
